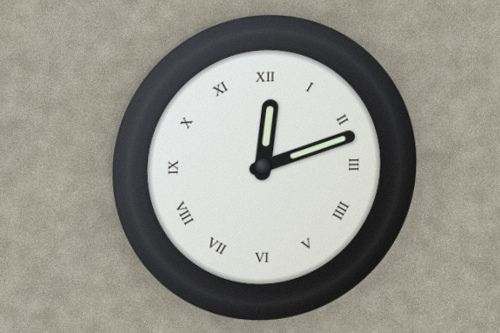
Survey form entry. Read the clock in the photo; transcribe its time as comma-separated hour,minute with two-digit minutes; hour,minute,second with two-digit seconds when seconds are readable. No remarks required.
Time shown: 12,12
